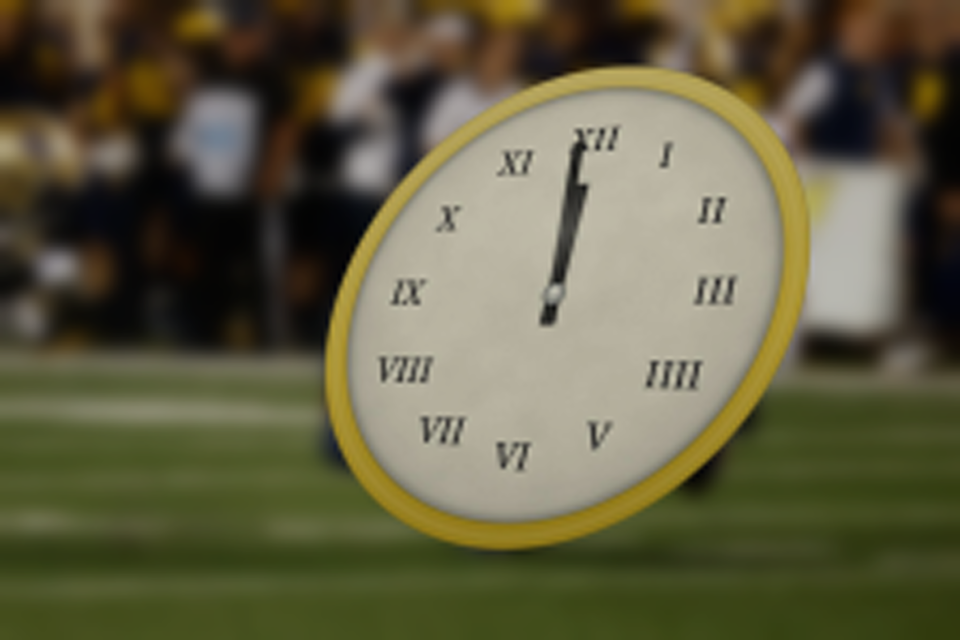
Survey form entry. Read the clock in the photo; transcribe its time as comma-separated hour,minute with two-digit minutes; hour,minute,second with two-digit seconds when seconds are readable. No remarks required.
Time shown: 11,59
